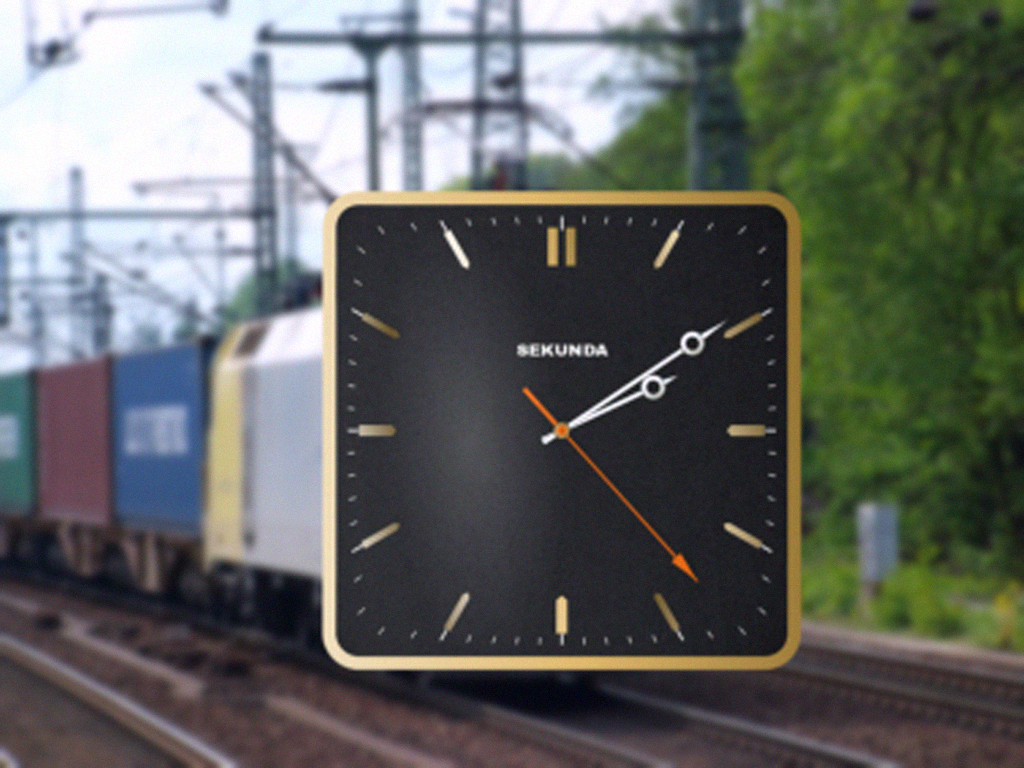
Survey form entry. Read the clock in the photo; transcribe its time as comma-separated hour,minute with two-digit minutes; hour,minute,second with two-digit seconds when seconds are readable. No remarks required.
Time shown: 2,09,23
